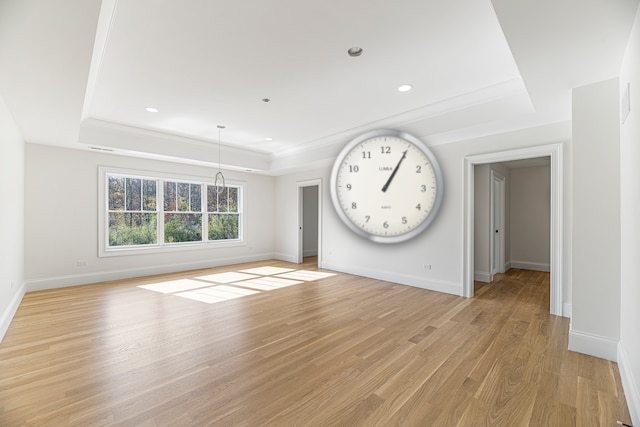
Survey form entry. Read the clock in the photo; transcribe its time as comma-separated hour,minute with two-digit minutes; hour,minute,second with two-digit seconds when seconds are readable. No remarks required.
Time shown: 1,05
